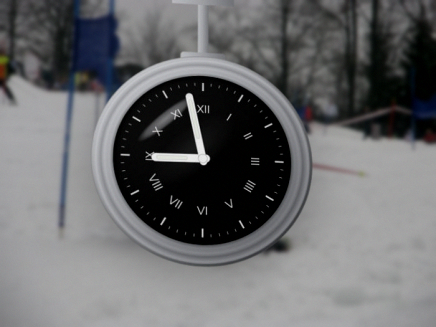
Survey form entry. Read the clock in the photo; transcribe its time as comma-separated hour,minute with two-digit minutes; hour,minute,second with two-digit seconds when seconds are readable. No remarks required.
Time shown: 8,58
